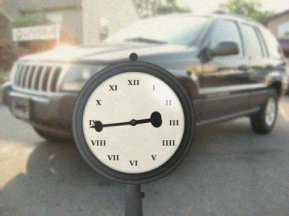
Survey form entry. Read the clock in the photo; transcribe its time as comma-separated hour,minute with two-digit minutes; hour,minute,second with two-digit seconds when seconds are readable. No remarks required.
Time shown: 2,44
